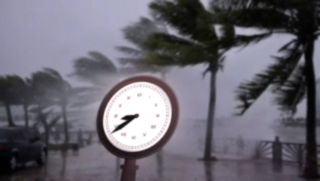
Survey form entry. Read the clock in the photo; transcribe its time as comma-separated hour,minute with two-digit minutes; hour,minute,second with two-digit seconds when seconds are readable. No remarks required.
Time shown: 8,39
